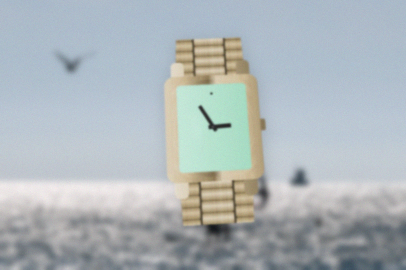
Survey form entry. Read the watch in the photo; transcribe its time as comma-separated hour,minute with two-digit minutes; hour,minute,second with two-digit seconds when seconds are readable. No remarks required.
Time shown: 2,55
